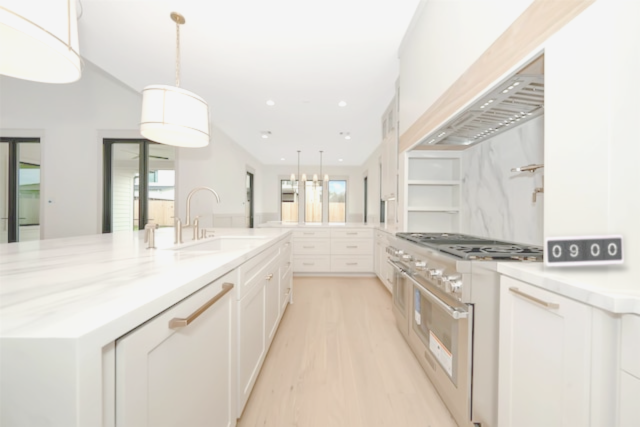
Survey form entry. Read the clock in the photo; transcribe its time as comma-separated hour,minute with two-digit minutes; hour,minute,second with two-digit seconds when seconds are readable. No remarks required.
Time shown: 9,00
